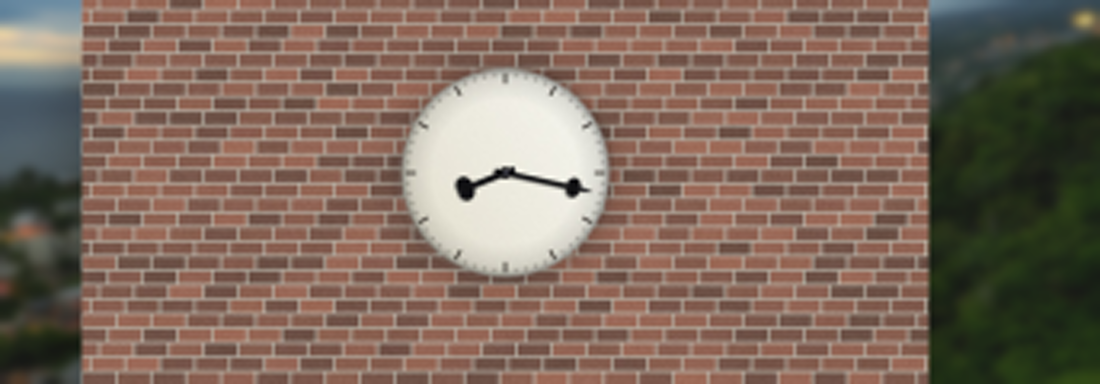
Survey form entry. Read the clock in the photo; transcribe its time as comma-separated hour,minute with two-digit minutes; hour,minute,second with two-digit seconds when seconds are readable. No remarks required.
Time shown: 8,17
